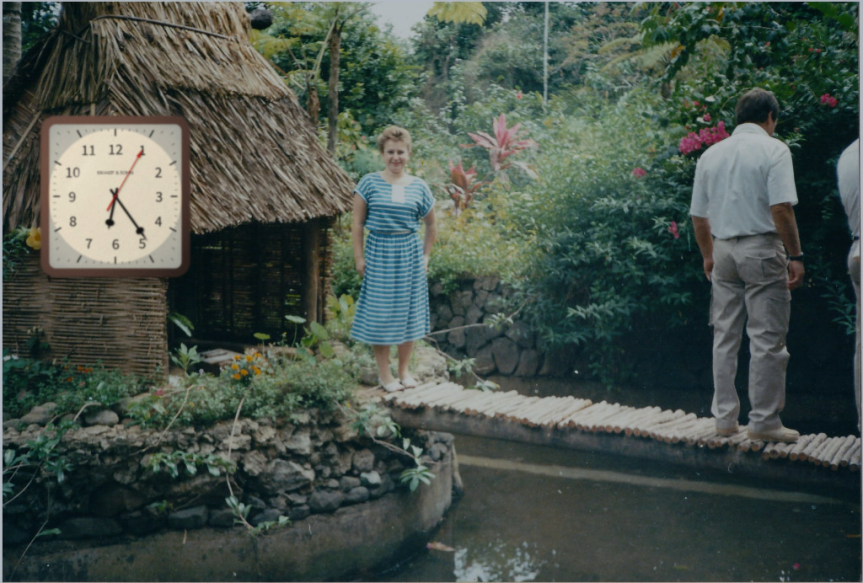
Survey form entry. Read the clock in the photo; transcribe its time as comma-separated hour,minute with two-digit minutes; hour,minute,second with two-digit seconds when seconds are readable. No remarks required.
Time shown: 6,24,05
